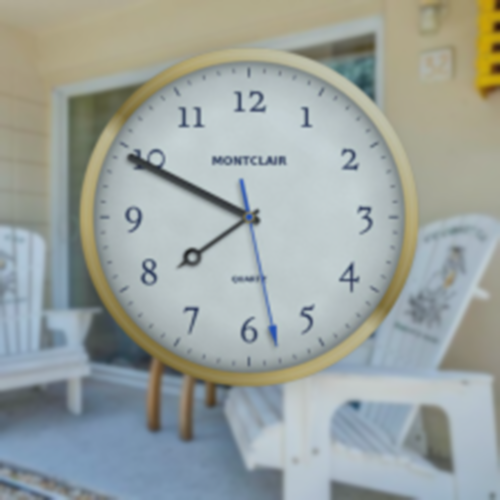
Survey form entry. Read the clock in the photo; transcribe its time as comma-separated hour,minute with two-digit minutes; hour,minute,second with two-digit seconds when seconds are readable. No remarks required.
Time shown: 7,49,28
